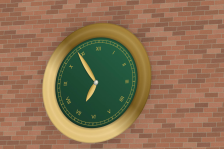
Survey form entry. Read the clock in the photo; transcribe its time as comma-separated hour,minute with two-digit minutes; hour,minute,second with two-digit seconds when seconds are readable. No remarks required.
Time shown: 6,54
